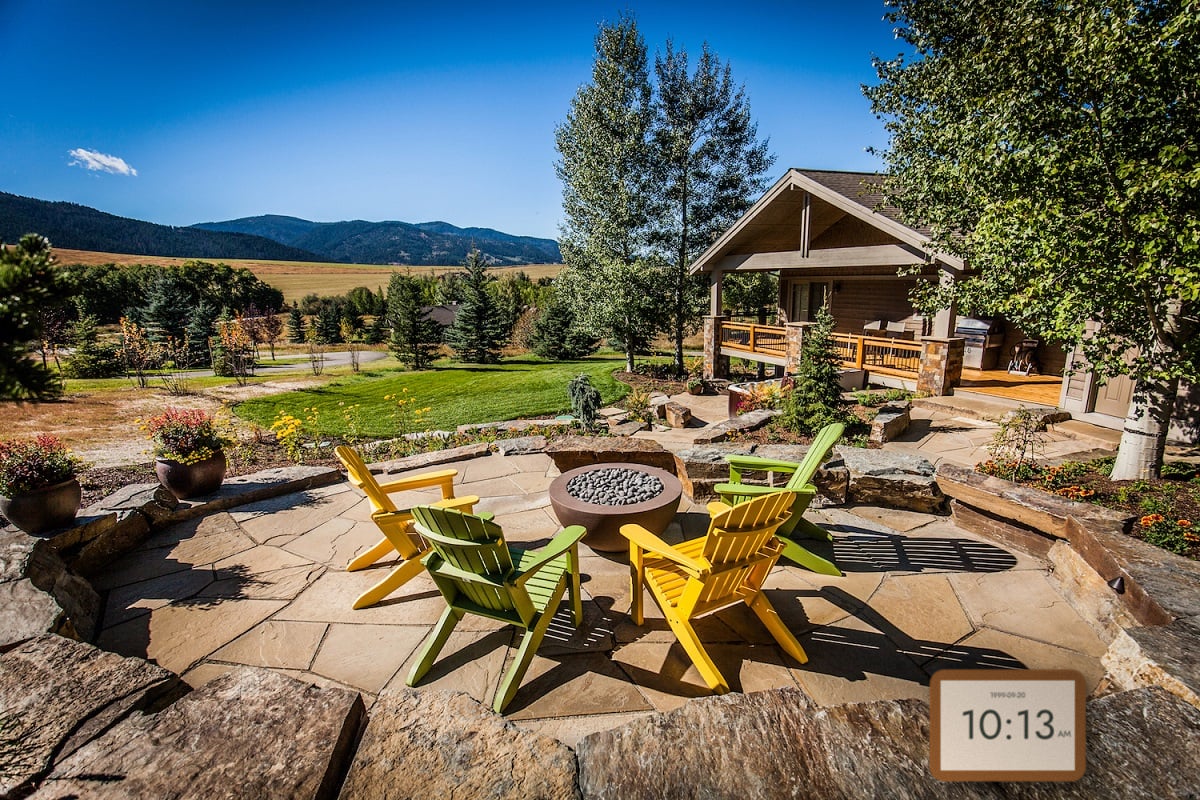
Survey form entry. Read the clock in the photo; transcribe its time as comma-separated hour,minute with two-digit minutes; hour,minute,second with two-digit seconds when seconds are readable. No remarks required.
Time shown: 10,13
